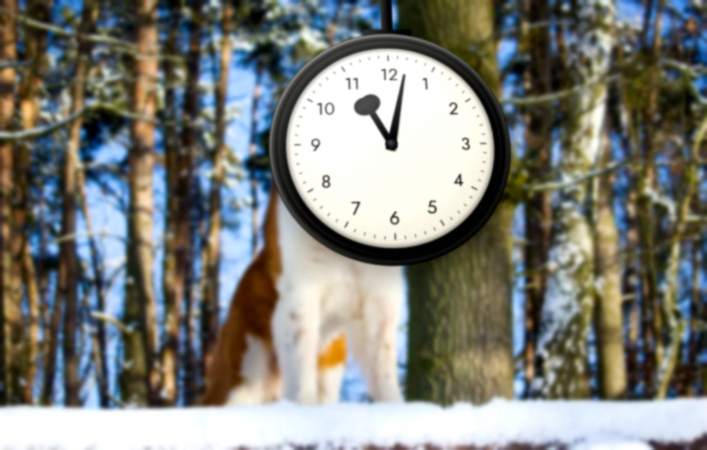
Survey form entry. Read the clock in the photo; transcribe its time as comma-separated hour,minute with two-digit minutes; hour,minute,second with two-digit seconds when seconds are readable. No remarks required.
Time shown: 11,02
